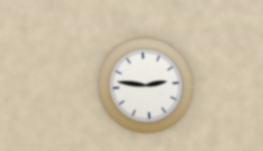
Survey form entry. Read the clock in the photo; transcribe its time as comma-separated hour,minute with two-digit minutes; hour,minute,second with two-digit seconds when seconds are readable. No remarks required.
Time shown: 2,47
